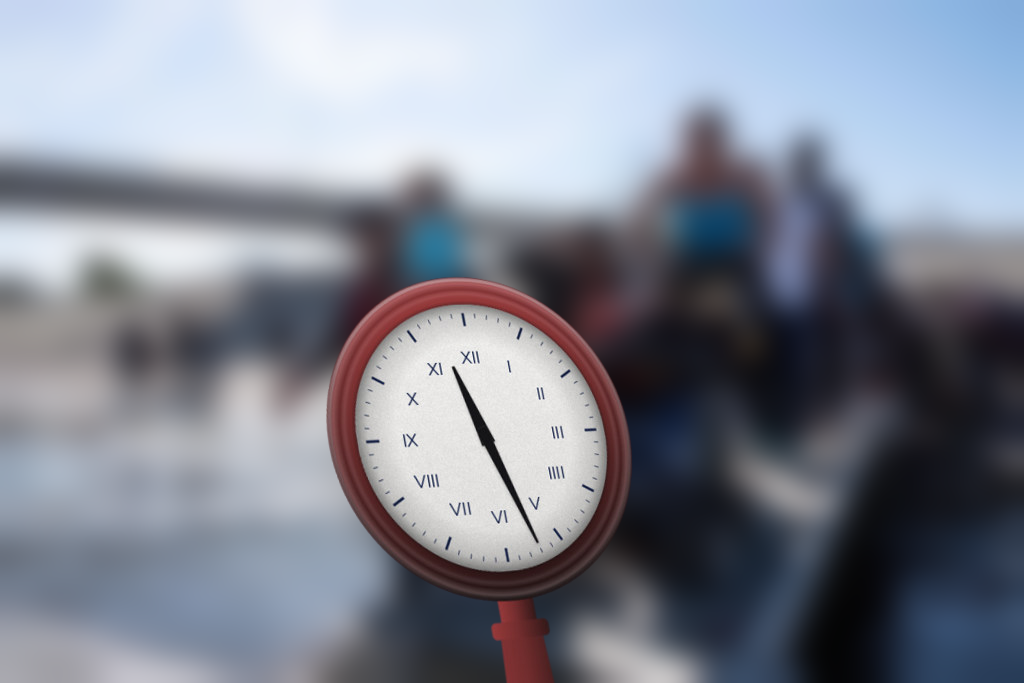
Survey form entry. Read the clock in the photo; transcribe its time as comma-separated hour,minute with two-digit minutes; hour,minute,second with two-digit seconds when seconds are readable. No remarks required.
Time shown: 11,27
